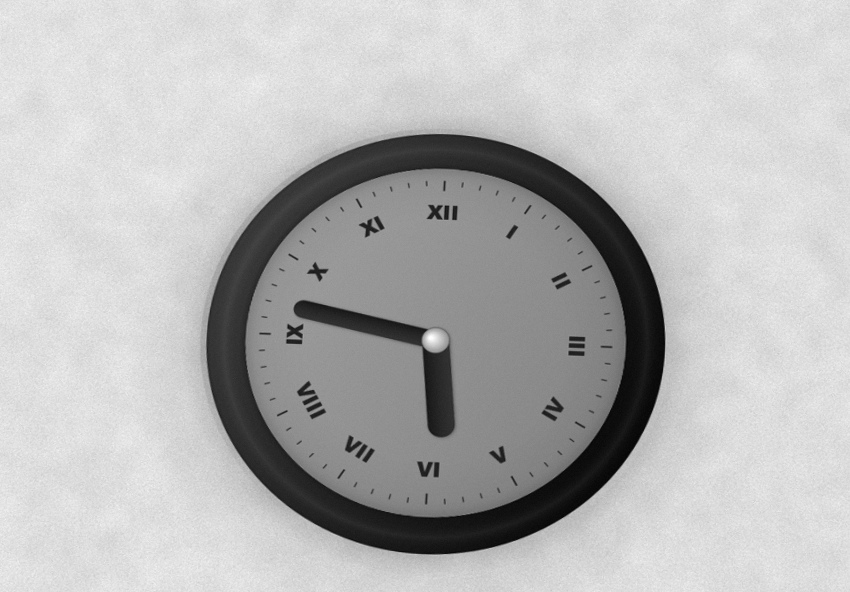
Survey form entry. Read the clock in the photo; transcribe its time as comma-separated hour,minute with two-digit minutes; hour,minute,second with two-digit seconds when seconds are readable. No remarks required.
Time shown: 5,47
